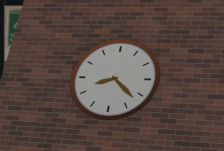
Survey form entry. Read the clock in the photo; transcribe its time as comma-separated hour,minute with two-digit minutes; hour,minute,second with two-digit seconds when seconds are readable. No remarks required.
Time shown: 8,22
